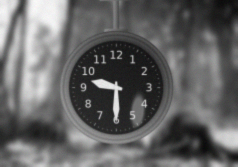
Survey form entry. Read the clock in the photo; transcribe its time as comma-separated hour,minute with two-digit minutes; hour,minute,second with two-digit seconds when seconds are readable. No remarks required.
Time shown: 9,30
